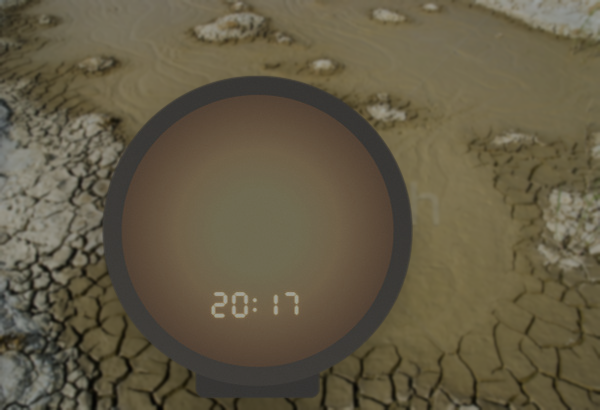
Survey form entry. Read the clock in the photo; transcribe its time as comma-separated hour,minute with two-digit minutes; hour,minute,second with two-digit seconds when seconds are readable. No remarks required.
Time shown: 20,17
